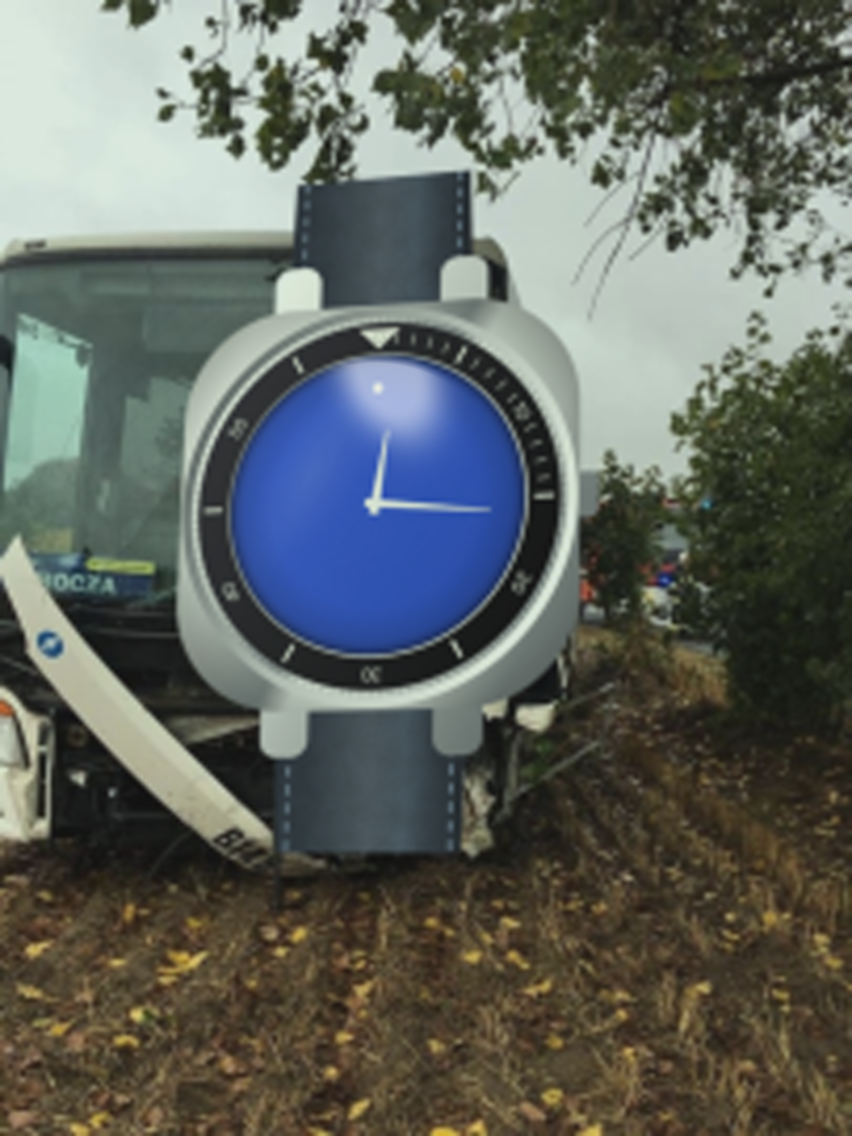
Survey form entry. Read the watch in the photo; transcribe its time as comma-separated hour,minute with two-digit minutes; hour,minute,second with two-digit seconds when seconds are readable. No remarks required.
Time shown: 12,16
